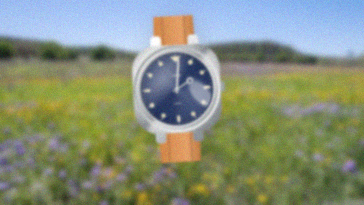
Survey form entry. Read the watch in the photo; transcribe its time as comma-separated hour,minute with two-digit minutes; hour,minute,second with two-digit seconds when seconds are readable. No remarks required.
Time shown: 2,01
